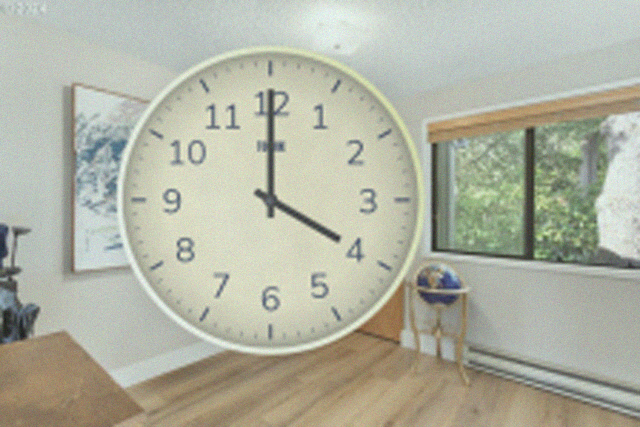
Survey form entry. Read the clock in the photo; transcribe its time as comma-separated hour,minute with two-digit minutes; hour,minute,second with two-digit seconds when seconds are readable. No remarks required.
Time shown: 4,00
